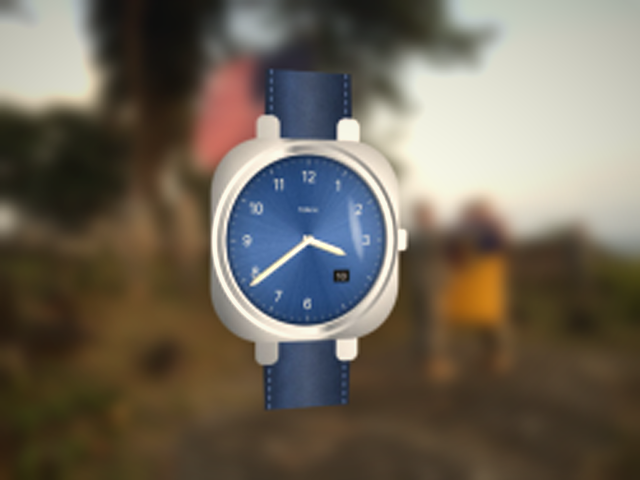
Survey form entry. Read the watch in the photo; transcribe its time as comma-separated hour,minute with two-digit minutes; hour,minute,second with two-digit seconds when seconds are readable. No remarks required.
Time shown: 3,39
